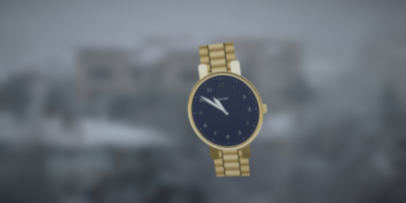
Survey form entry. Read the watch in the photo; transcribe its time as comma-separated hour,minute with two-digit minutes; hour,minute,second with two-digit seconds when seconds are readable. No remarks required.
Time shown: 10,51
